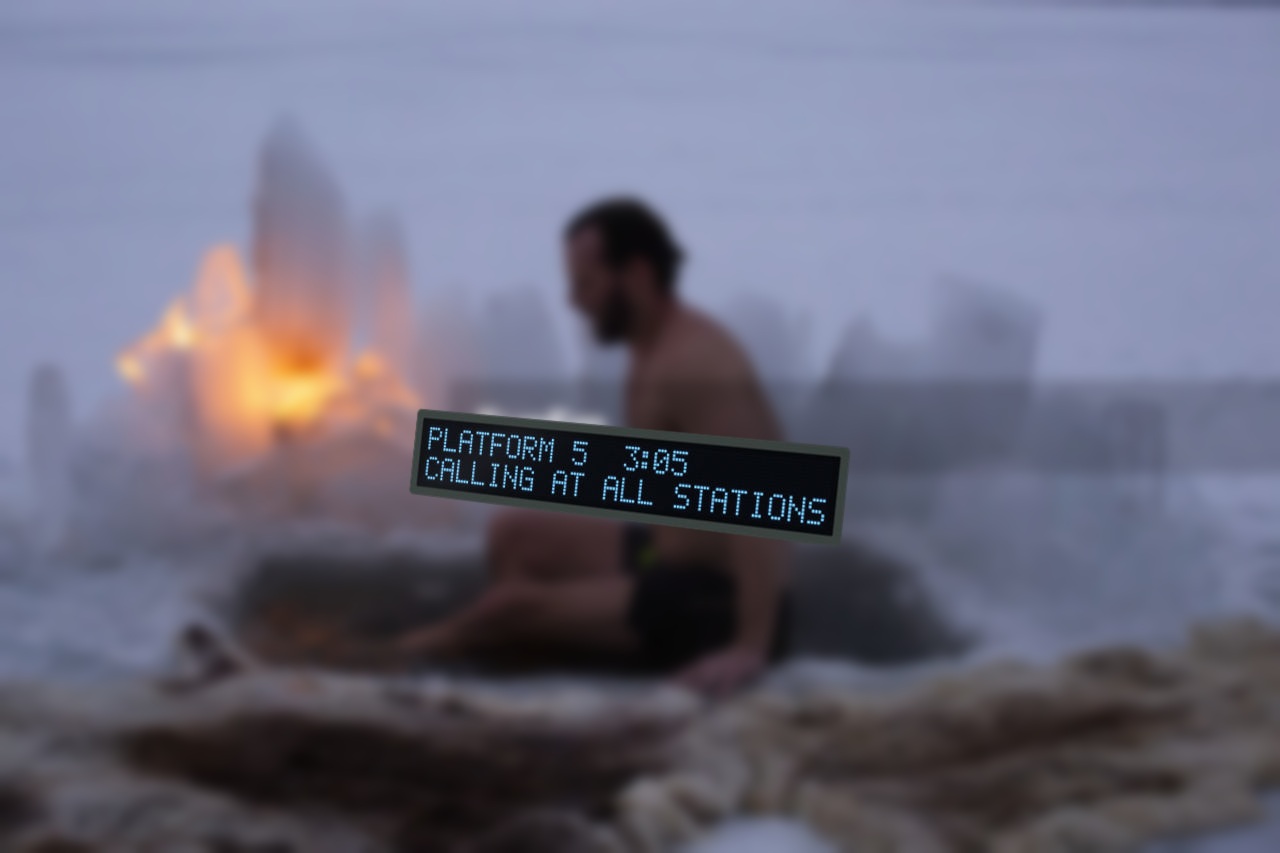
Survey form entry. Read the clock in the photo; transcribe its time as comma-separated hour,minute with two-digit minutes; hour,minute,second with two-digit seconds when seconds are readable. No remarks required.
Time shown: 3,05
